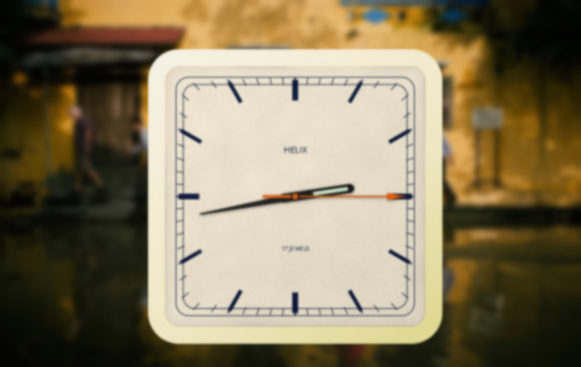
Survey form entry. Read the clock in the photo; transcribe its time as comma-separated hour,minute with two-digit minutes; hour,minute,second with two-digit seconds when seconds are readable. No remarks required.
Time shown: 2,43,15
